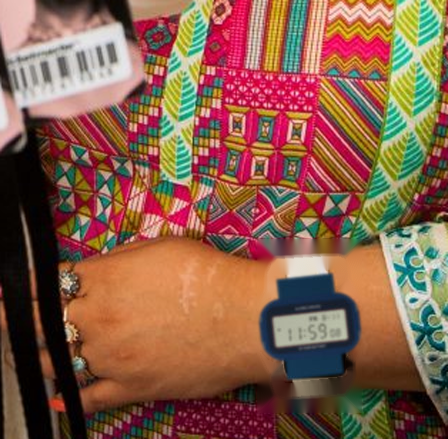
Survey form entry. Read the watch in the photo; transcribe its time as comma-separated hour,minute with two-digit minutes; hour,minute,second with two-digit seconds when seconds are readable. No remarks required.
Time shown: 11,59
